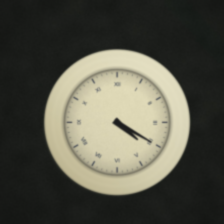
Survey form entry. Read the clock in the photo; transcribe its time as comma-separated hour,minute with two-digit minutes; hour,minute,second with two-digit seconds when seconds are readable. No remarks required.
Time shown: 4,20
